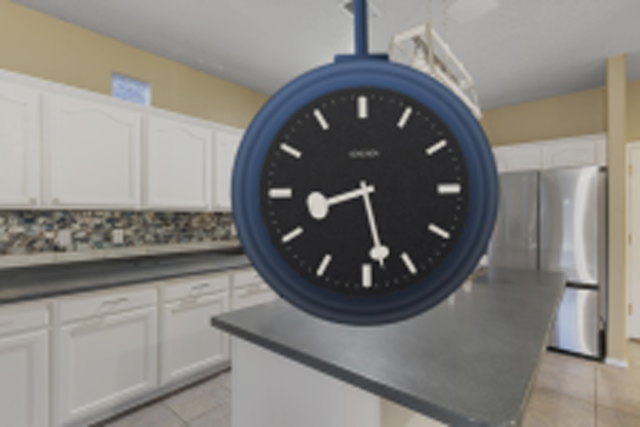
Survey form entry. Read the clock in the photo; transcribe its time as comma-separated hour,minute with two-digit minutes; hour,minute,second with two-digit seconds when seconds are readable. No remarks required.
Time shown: 8,28
